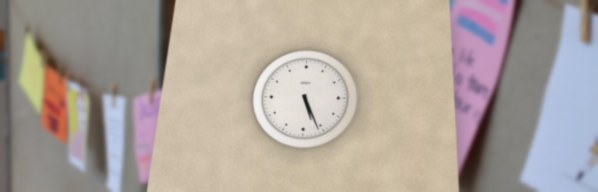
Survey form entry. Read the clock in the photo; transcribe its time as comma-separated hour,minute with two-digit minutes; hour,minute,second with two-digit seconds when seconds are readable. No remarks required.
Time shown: 5,26
